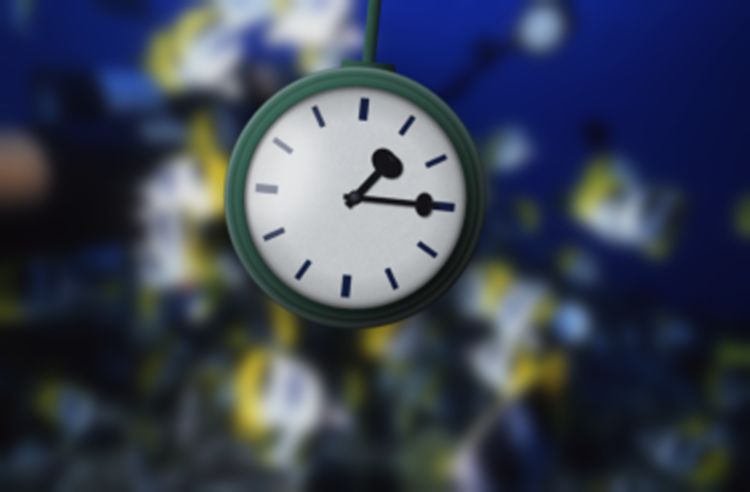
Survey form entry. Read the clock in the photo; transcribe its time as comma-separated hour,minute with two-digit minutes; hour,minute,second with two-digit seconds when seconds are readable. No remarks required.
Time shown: 1,15
